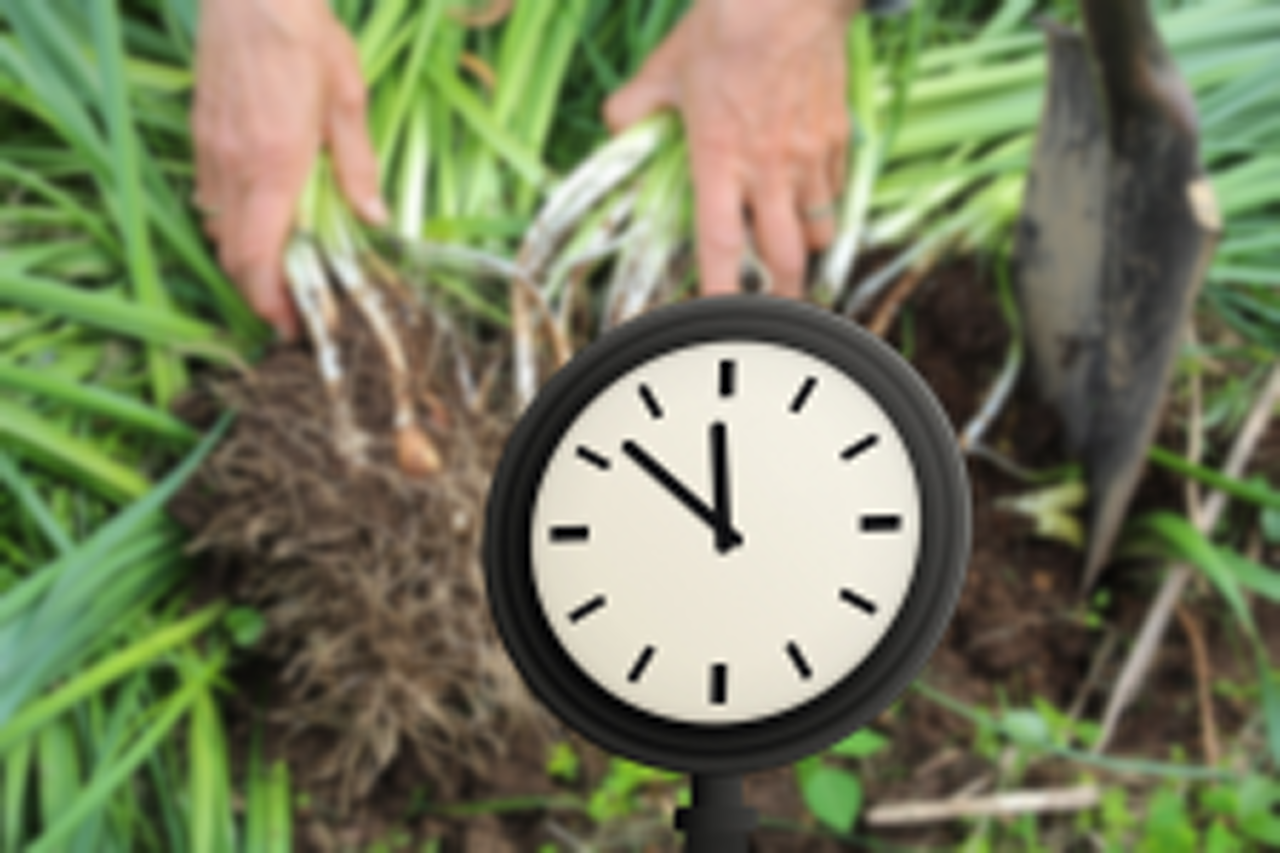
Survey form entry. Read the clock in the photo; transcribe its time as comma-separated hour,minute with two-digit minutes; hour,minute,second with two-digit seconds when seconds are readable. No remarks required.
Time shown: 11,52
